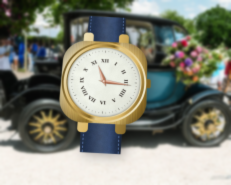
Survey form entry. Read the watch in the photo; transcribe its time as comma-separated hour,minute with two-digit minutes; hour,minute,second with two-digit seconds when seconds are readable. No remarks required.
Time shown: 11,16
